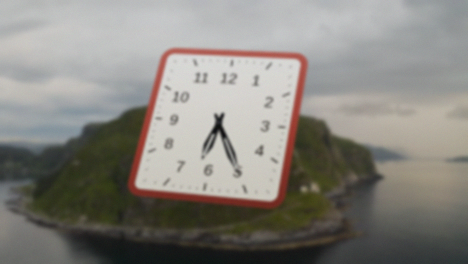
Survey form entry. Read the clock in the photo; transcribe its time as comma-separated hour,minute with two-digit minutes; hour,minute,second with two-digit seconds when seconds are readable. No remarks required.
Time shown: 6,25
